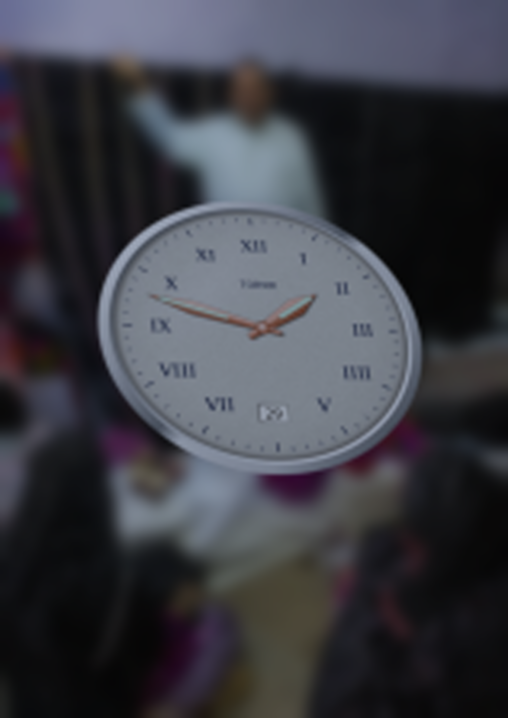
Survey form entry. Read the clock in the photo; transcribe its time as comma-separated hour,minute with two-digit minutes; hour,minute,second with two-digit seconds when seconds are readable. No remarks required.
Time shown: 1,48
